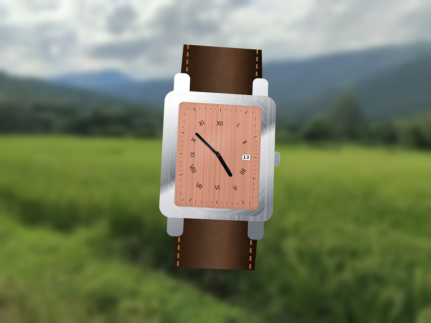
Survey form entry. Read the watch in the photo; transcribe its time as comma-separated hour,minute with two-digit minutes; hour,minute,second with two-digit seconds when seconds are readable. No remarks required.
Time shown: 4,52
